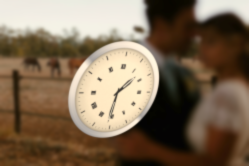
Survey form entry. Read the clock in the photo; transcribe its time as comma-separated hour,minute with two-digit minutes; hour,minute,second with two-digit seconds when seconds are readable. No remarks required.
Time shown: 1,31
